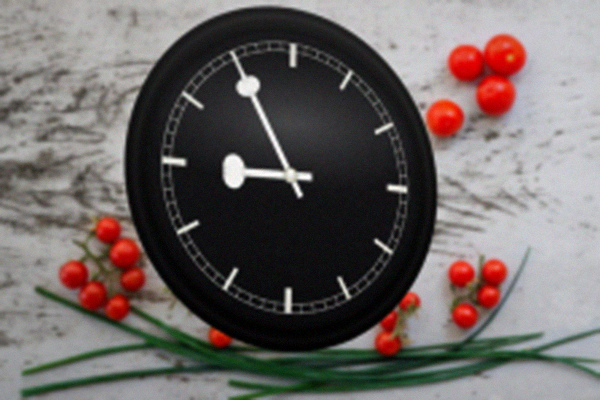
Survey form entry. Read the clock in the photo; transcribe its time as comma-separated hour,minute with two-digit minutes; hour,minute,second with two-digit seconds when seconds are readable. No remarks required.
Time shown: 8,55
